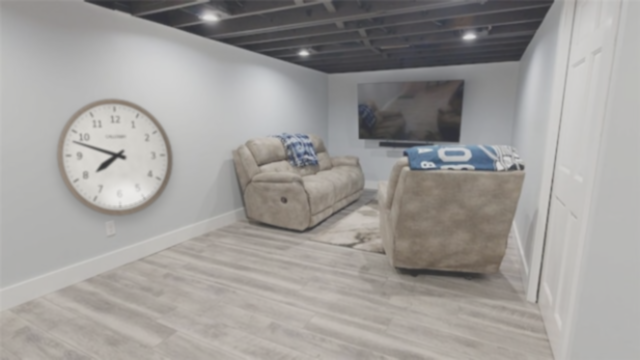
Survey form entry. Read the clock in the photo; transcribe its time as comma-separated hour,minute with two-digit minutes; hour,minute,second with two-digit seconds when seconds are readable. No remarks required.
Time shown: 7,48
